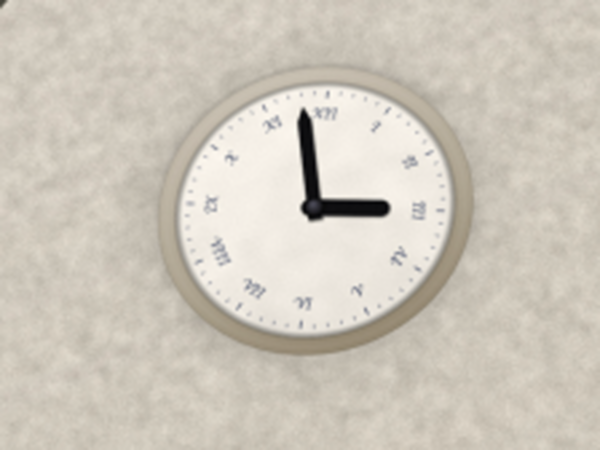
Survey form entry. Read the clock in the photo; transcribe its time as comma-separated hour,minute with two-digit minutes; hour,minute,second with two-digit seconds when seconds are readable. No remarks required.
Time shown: 2,58
